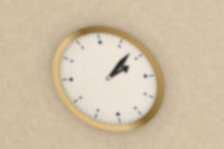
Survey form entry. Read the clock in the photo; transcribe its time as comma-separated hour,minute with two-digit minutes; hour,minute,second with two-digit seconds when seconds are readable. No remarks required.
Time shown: 2,08
